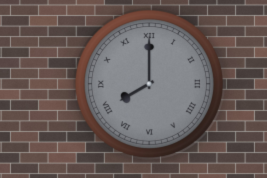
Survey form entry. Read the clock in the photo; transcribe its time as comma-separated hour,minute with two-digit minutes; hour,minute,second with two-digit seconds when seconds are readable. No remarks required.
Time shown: 8,00
